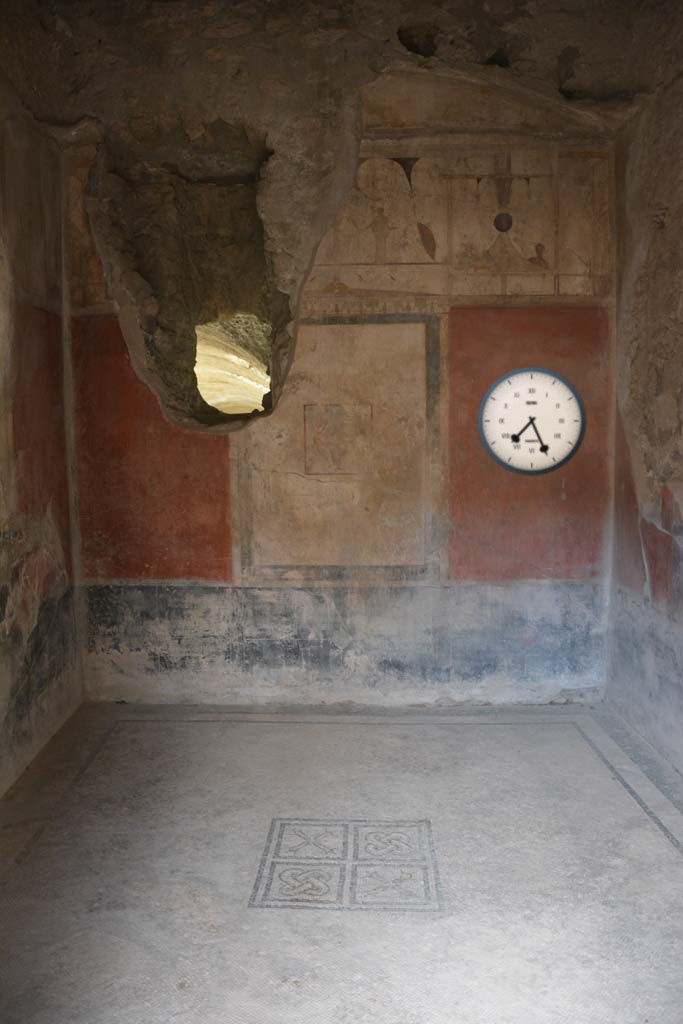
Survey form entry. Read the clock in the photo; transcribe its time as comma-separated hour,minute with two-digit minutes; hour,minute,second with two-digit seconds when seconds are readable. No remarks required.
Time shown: 7,26
